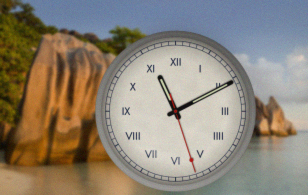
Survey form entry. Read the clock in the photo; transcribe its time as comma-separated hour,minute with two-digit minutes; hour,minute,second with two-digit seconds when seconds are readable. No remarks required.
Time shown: 11,10,27
